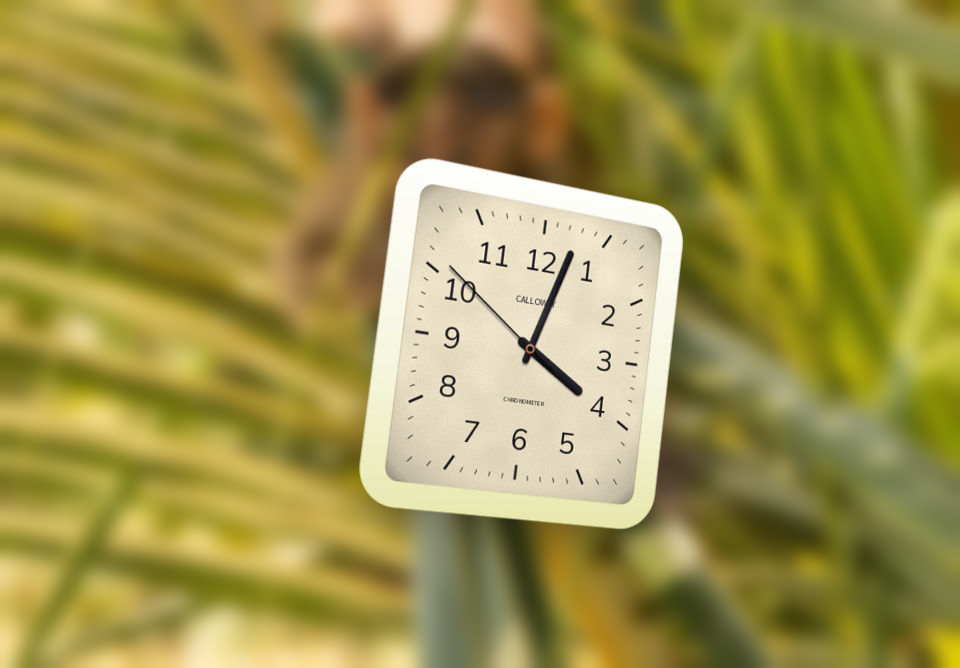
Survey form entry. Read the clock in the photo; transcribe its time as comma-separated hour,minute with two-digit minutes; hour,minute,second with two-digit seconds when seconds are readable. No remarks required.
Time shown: 4,02,51
